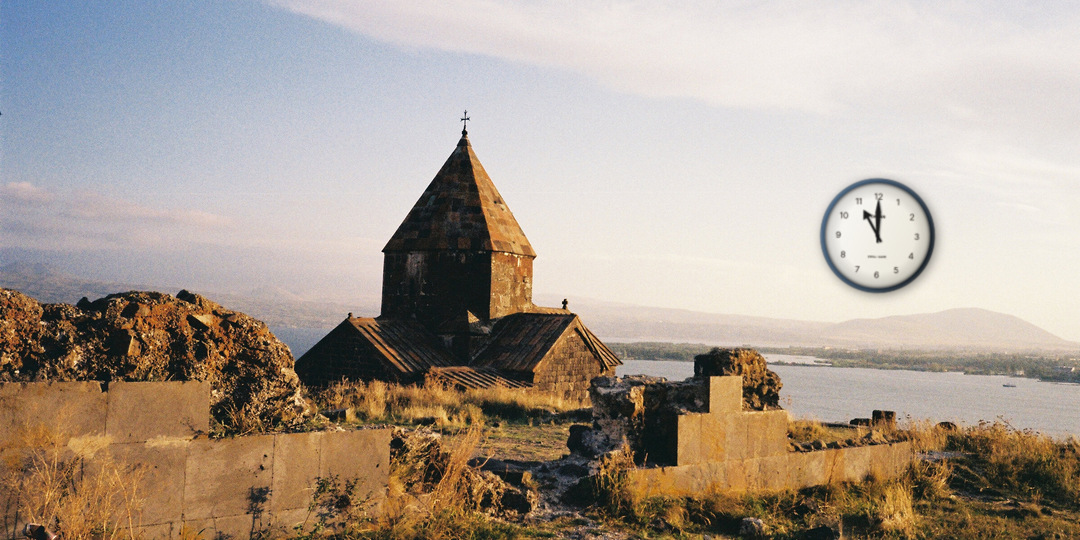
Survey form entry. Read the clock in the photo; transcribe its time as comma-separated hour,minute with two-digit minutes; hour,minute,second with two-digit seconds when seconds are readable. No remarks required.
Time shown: 11,00
